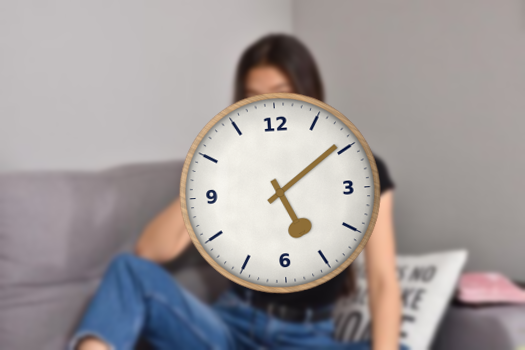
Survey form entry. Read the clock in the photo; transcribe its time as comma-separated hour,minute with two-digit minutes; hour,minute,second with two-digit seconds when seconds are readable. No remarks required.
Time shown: 5,09
